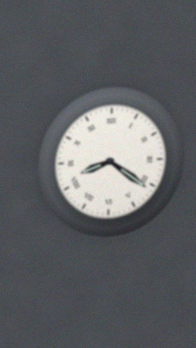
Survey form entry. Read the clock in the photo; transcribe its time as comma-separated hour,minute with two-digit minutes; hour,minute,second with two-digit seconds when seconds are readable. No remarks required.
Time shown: 8,21
